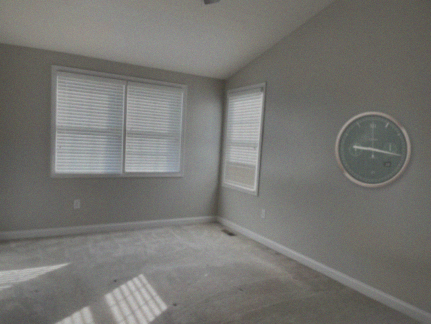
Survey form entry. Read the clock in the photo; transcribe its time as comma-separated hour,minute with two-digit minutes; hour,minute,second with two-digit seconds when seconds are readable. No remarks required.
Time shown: 9,17
